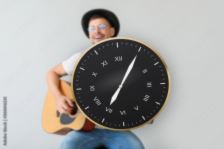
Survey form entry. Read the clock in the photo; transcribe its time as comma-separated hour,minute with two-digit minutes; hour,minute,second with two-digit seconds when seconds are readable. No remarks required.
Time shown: 7,05
